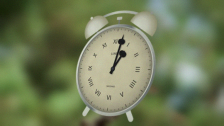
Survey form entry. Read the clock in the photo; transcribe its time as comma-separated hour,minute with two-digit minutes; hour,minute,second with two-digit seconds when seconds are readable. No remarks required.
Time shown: 1,02
